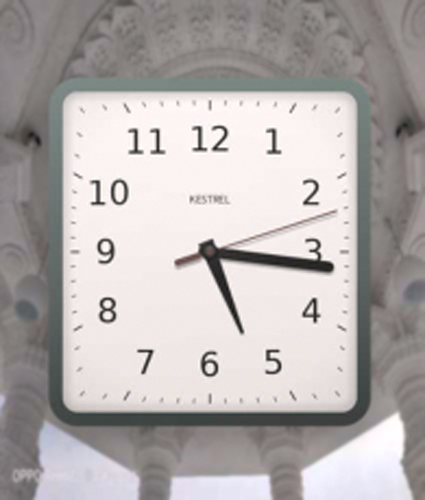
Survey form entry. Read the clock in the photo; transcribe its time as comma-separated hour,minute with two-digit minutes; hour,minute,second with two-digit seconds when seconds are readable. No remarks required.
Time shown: 5,16,12
